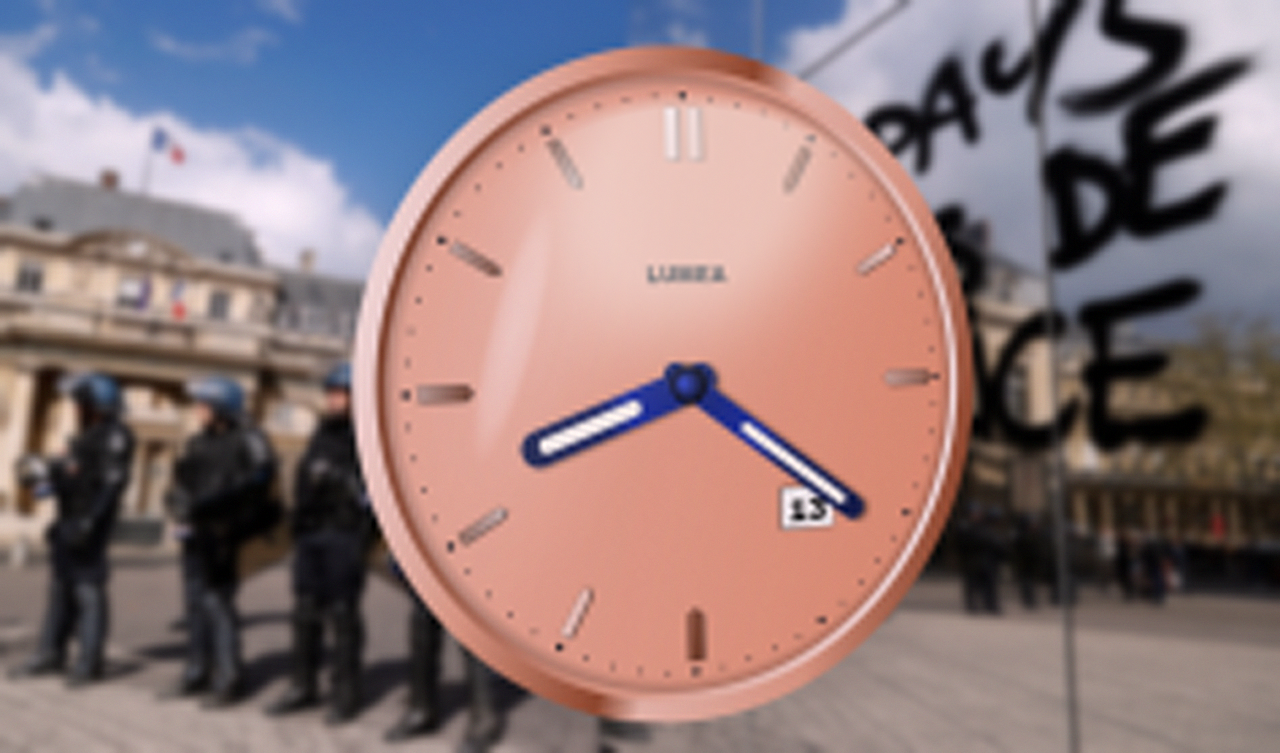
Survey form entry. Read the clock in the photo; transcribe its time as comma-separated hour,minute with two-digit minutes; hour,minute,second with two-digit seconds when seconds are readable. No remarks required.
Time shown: 8,21
